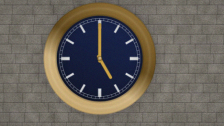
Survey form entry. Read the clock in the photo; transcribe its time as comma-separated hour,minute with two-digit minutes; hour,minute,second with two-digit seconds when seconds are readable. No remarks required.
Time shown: 5,00
